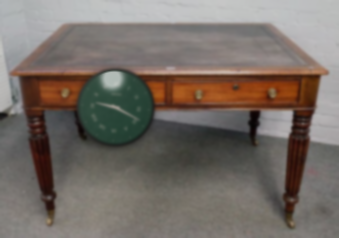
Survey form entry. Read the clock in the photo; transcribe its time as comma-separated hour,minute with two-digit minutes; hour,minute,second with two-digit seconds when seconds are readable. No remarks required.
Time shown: 9,19
